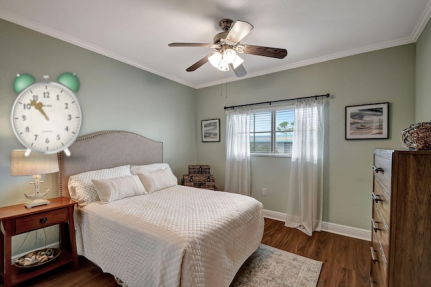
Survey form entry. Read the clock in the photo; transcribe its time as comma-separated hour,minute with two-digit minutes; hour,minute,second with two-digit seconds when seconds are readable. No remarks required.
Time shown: 10,53
